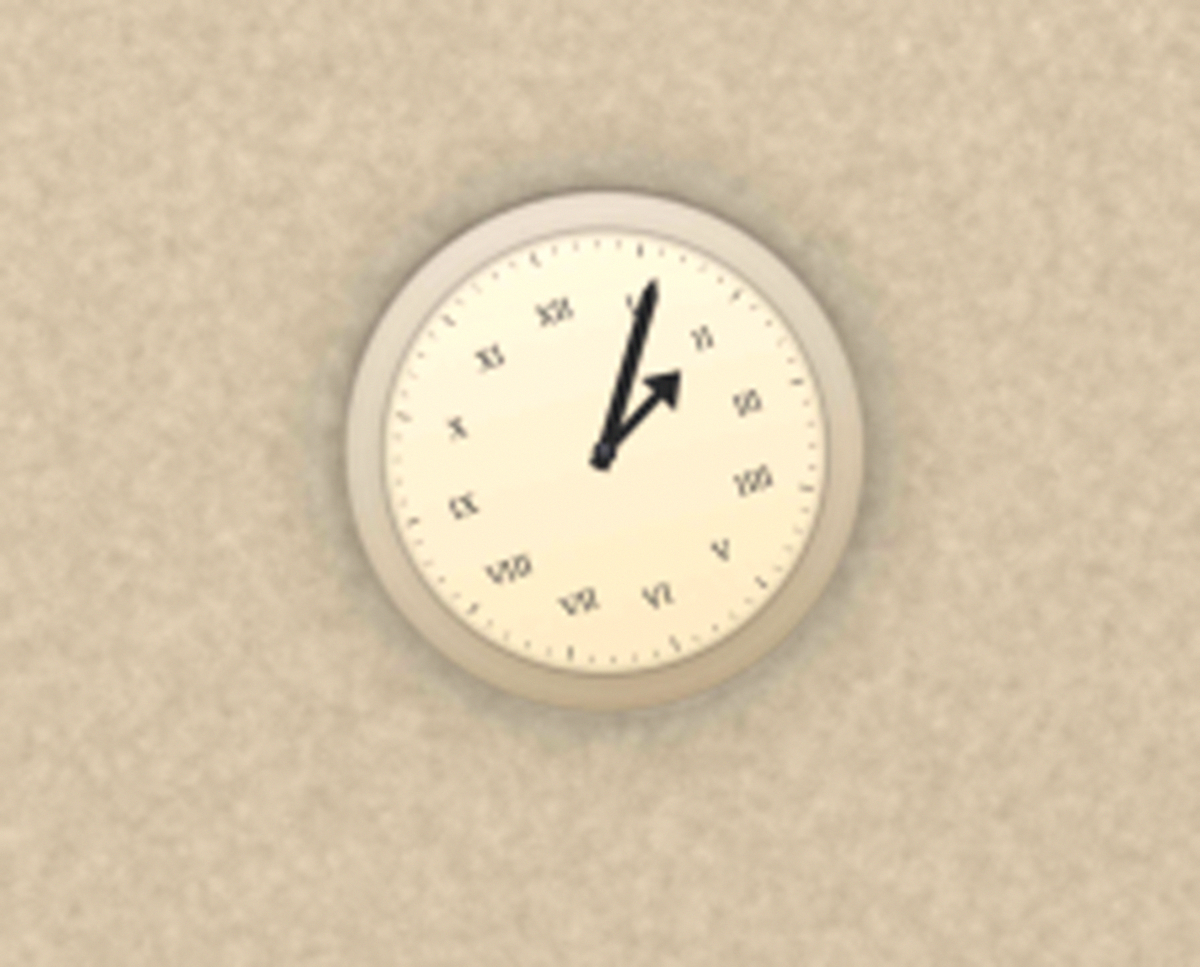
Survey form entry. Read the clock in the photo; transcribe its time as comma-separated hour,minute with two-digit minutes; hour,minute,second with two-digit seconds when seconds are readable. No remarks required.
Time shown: 2,06
